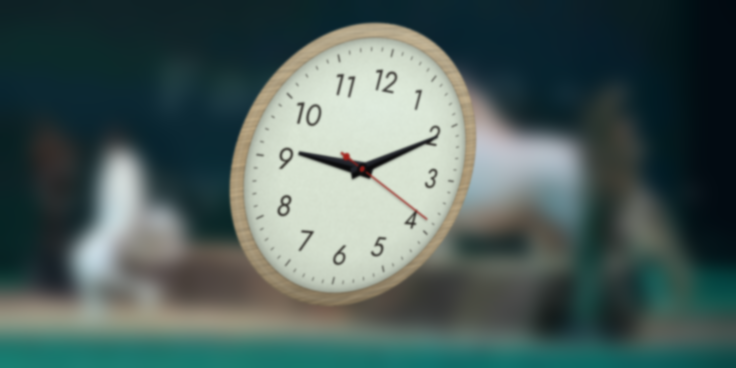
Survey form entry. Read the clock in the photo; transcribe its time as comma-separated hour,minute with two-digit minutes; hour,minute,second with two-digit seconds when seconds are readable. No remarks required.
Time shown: 9,10,19
